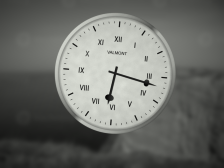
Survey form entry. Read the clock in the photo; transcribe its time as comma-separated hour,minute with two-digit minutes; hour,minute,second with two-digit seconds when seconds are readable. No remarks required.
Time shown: 6,17
